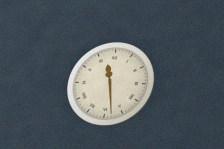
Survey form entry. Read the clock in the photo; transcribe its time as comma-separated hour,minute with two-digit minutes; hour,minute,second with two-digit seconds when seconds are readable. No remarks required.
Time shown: 11,28
